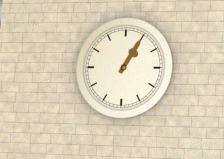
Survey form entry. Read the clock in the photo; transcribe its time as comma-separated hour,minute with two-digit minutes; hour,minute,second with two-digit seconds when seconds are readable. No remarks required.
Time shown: 1,05
